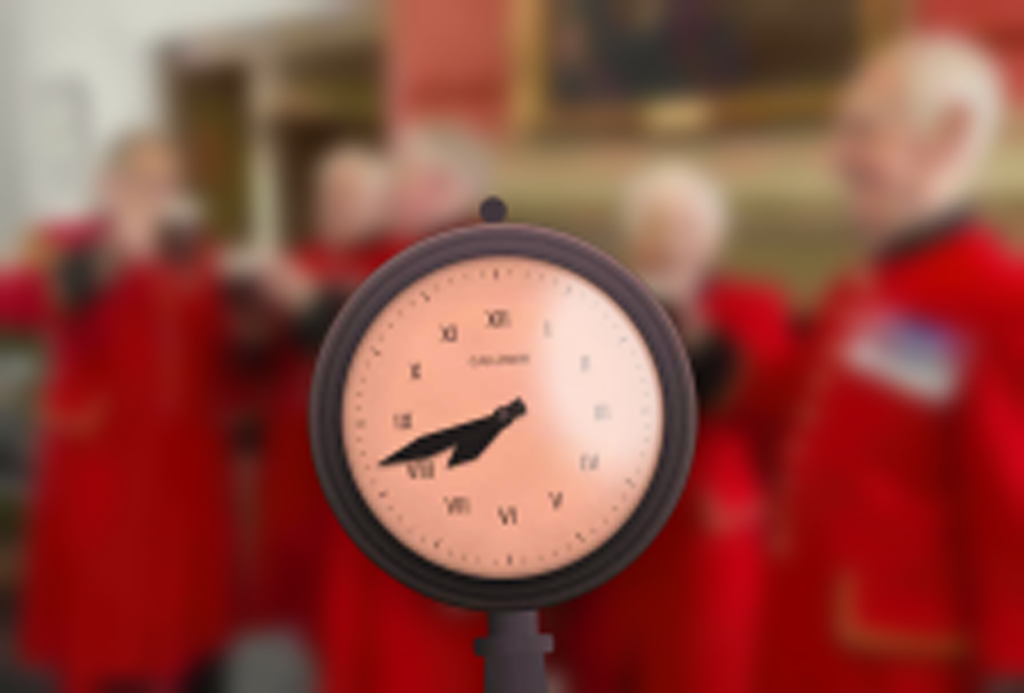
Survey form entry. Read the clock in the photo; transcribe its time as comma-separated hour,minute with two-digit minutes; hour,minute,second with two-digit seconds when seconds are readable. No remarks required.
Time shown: 7,42
